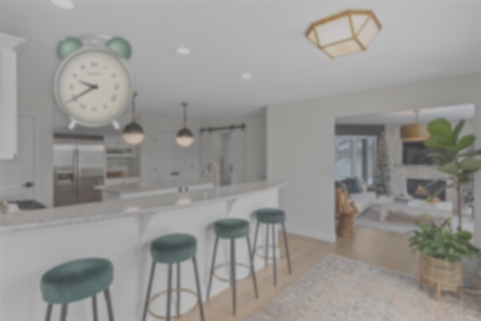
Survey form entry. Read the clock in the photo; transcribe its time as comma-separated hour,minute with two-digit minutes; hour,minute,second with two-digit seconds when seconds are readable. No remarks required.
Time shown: 9,40
